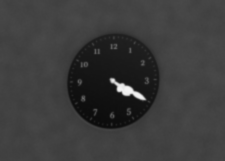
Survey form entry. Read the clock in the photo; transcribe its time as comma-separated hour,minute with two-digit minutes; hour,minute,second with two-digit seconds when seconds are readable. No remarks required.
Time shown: 4,20
